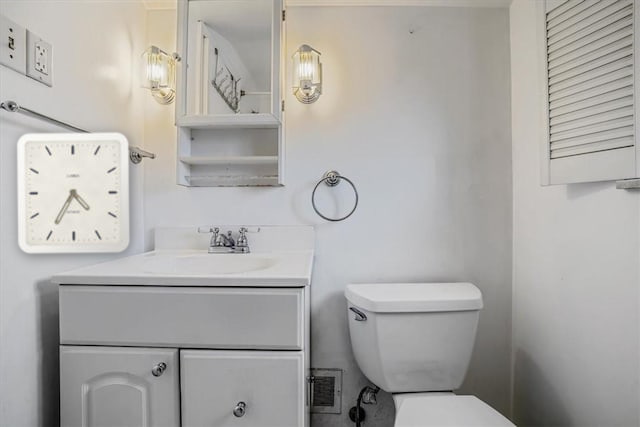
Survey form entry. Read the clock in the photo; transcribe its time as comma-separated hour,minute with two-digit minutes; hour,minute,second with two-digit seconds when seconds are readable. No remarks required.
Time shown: 4,35
